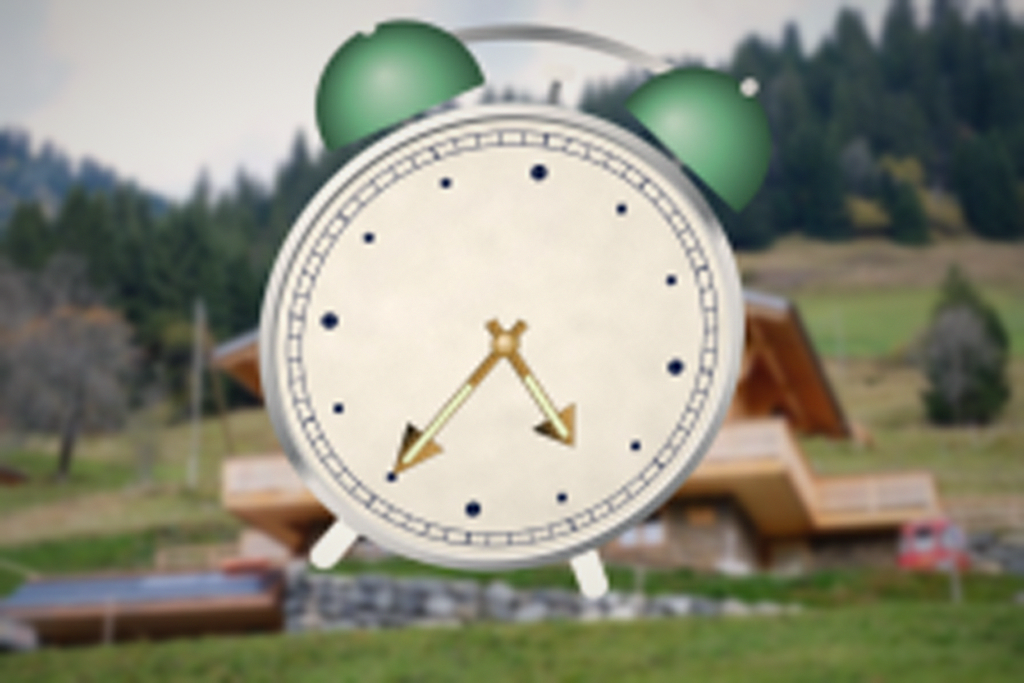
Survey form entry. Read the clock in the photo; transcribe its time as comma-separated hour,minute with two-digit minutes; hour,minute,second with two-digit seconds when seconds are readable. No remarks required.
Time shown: 4,35
